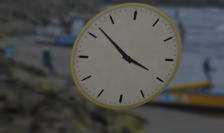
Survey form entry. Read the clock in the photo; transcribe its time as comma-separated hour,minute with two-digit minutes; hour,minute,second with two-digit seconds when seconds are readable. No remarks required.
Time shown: 3,52
